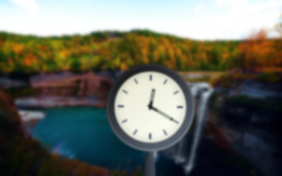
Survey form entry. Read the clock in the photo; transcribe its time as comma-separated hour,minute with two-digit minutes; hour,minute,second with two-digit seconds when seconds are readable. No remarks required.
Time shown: 12,20
